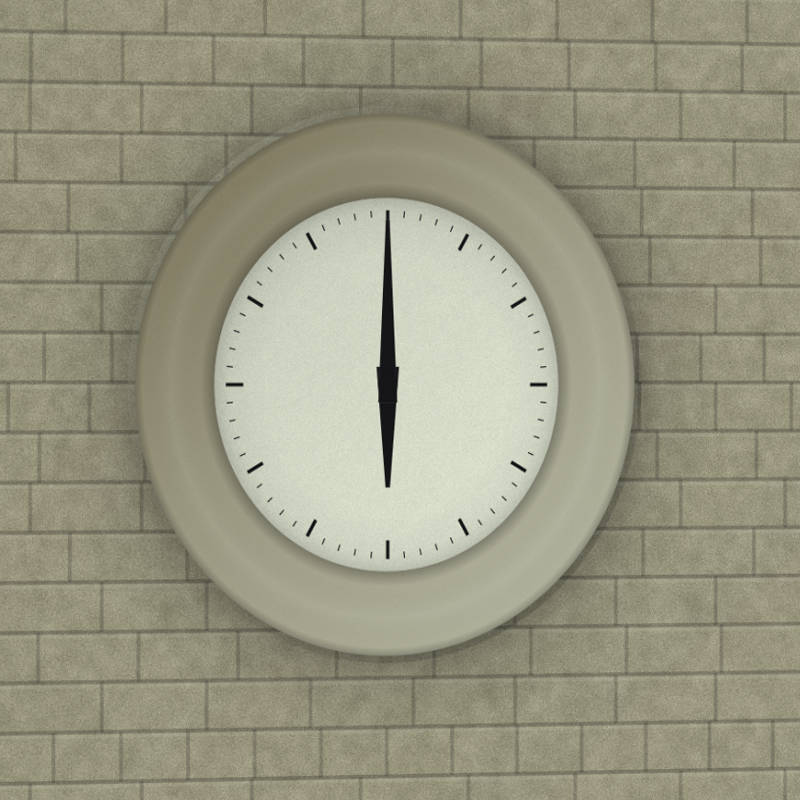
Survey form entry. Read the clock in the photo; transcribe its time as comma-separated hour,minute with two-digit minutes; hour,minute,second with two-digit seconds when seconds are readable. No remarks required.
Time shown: 6,00
